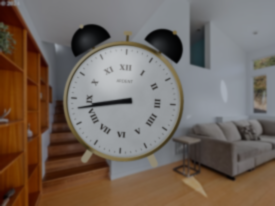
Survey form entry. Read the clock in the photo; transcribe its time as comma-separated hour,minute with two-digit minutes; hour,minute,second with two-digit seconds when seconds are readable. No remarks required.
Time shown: 8,43
